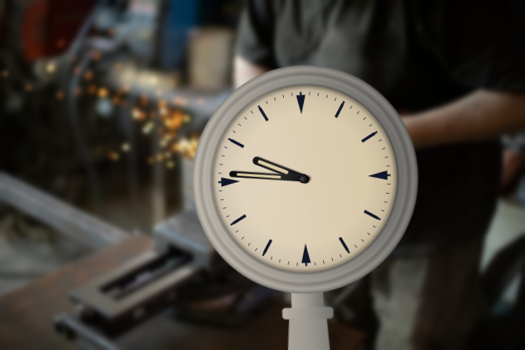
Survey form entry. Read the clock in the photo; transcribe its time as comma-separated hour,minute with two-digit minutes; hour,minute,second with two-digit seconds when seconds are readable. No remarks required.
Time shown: 9,46
